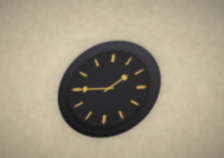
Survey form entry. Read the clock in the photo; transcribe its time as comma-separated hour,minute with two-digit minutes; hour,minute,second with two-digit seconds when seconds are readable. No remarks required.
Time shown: 1,45
